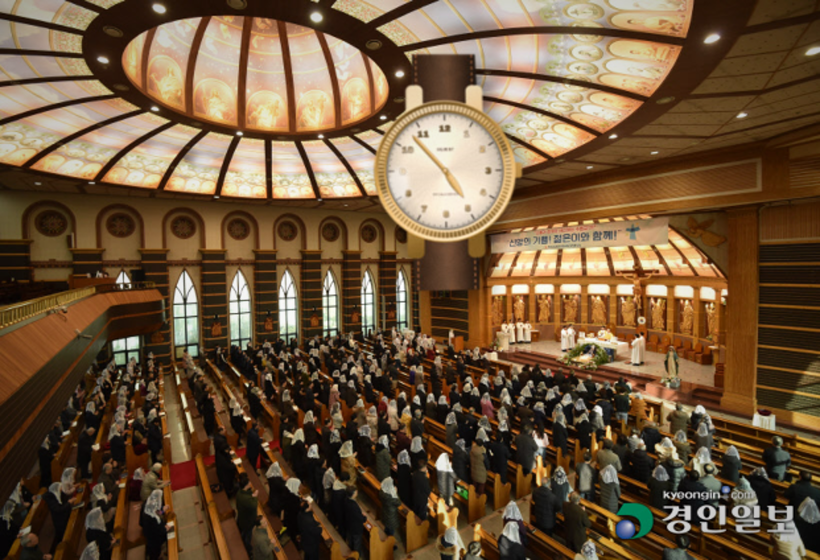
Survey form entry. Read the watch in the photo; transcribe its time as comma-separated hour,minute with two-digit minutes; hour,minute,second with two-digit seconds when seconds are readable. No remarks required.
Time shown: 4,53
